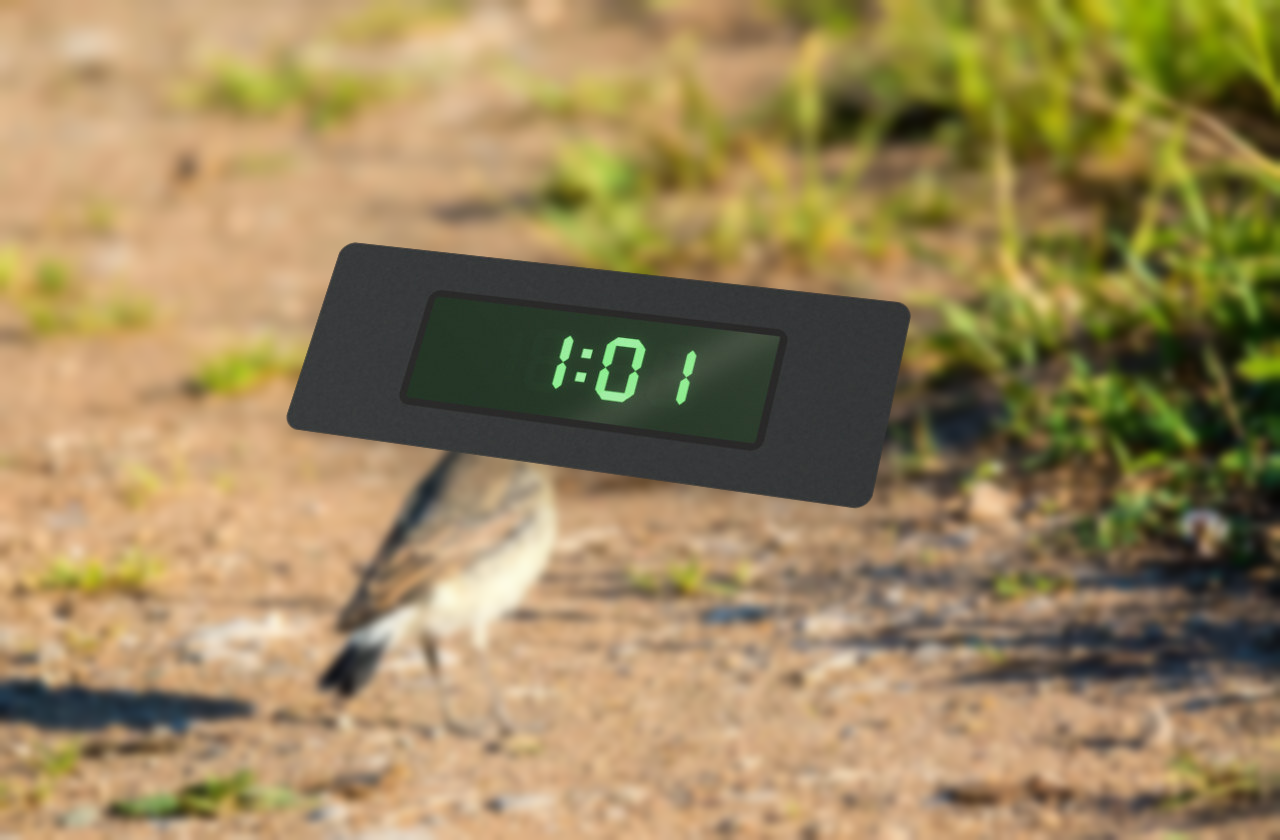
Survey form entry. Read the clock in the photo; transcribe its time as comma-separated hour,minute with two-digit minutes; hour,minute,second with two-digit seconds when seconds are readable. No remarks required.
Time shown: 1,01
